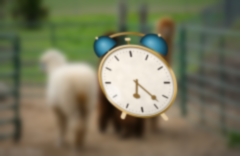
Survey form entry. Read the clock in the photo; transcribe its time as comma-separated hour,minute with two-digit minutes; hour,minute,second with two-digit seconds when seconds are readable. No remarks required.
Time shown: 6,23
